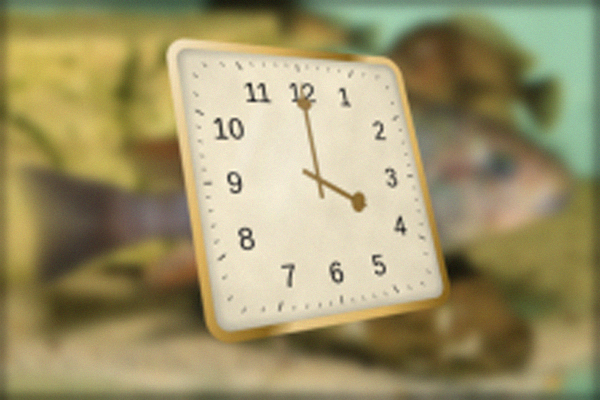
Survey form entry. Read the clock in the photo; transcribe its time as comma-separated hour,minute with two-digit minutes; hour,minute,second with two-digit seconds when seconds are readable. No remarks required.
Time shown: 4,00
